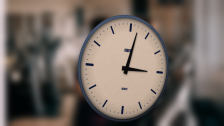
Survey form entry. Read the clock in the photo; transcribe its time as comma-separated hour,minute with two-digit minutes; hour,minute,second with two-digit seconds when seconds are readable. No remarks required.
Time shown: 3,02
